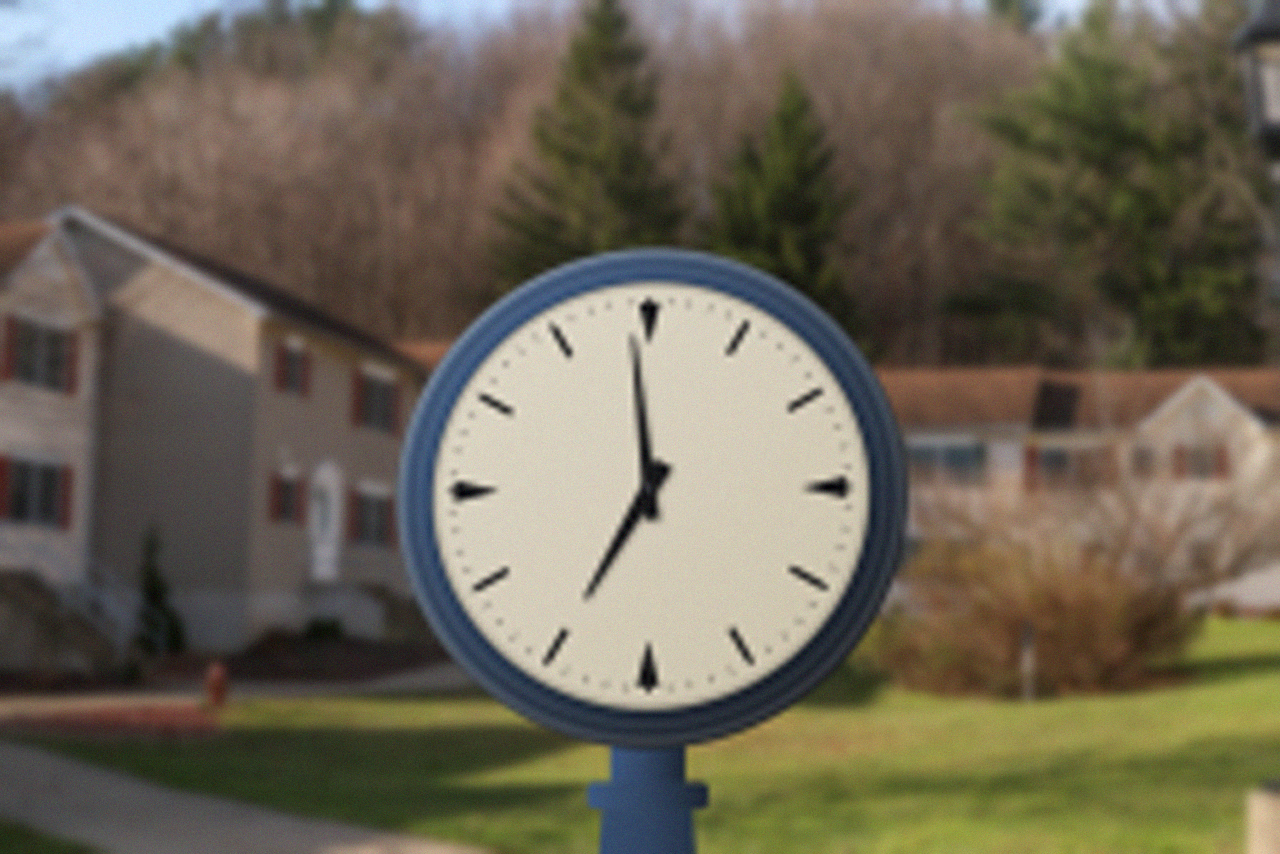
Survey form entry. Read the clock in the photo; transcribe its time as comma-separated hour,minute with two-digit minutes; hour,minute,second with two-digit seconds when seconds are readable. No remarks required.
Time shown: 6,59
